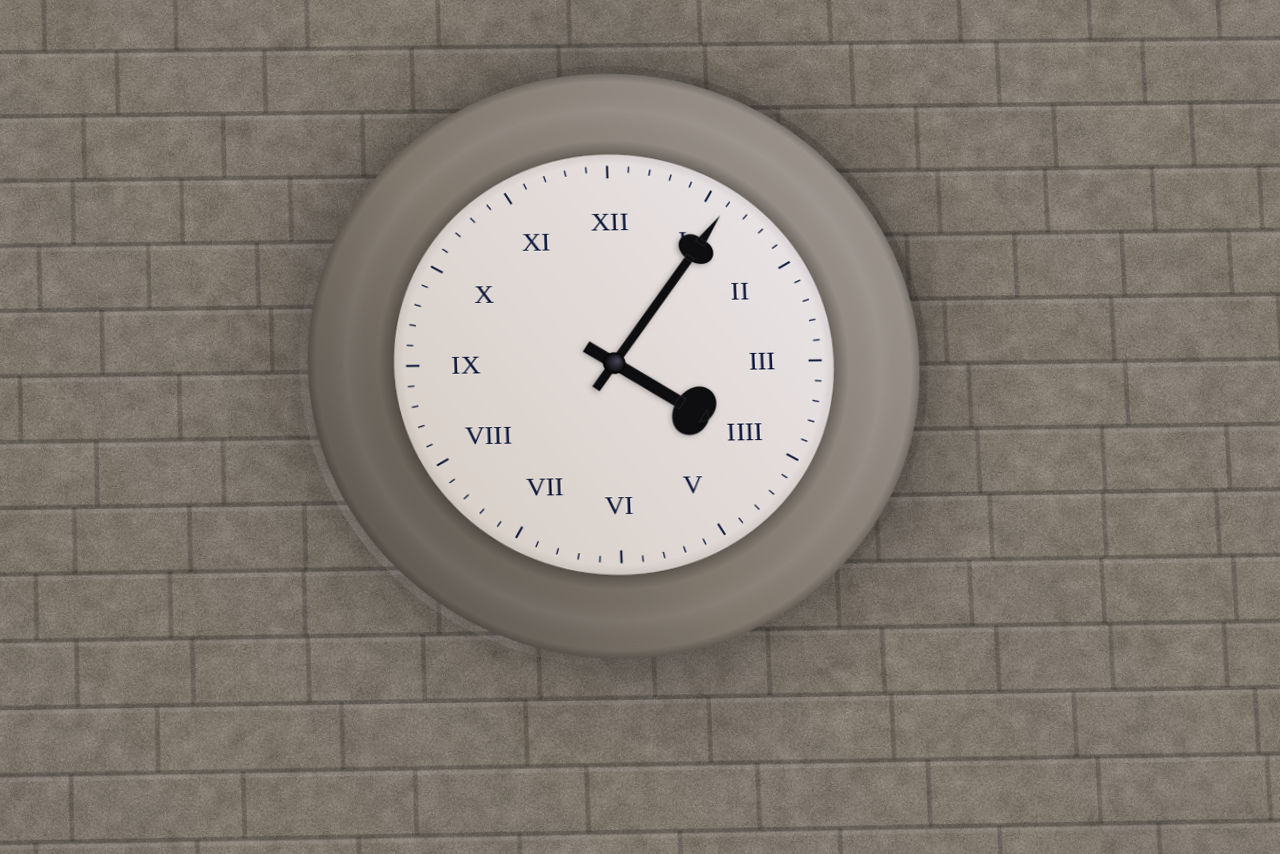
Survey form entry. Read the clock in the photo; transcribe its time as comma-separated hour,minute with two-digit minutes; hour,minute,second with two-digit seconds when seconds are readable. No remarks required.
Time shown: 4,06
